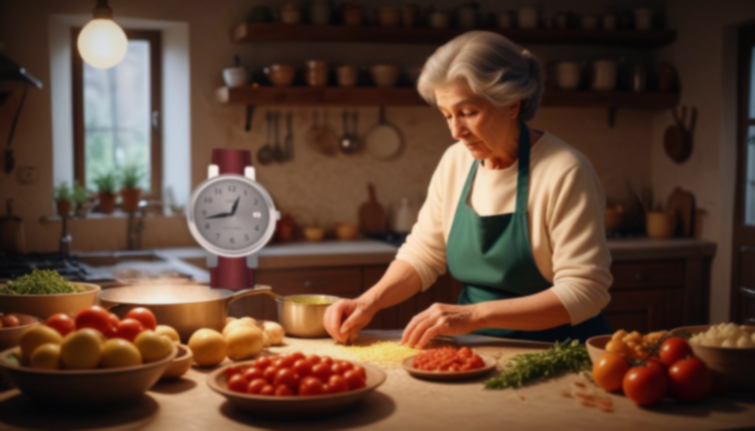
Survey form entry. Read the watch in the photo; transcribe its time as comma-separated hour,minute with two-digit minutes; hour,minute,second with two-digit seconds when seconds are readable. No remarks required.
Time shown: 12,43
